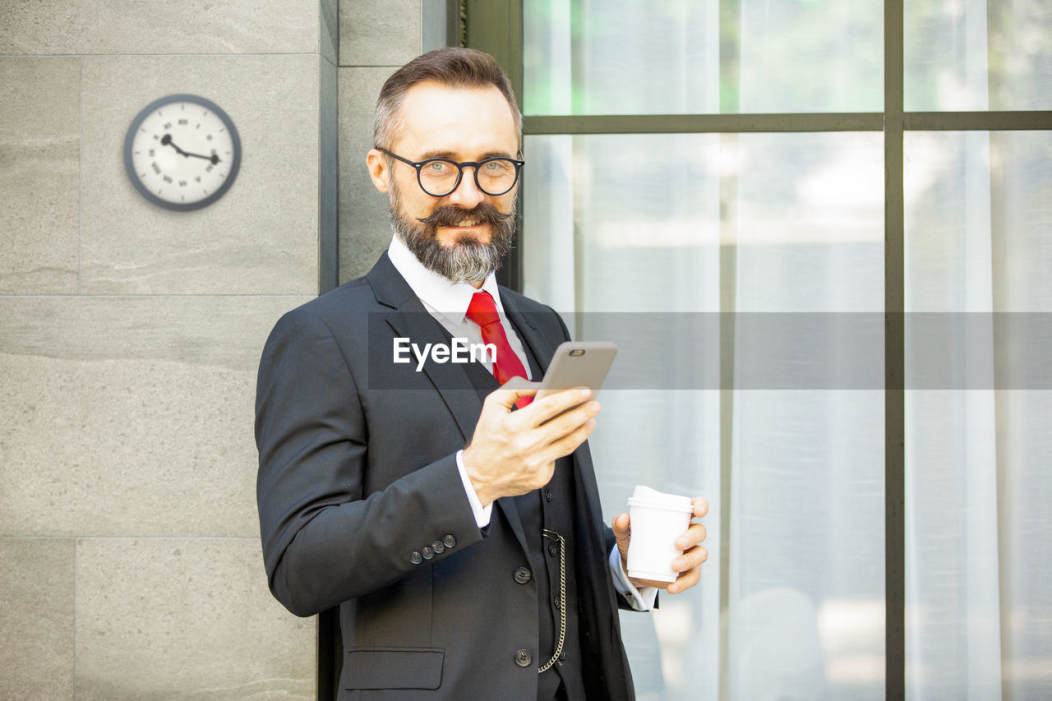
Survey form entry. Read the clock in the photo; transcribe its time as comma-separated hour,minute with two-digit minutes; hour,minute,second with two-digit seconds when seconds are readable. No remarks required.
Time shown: 10,17
